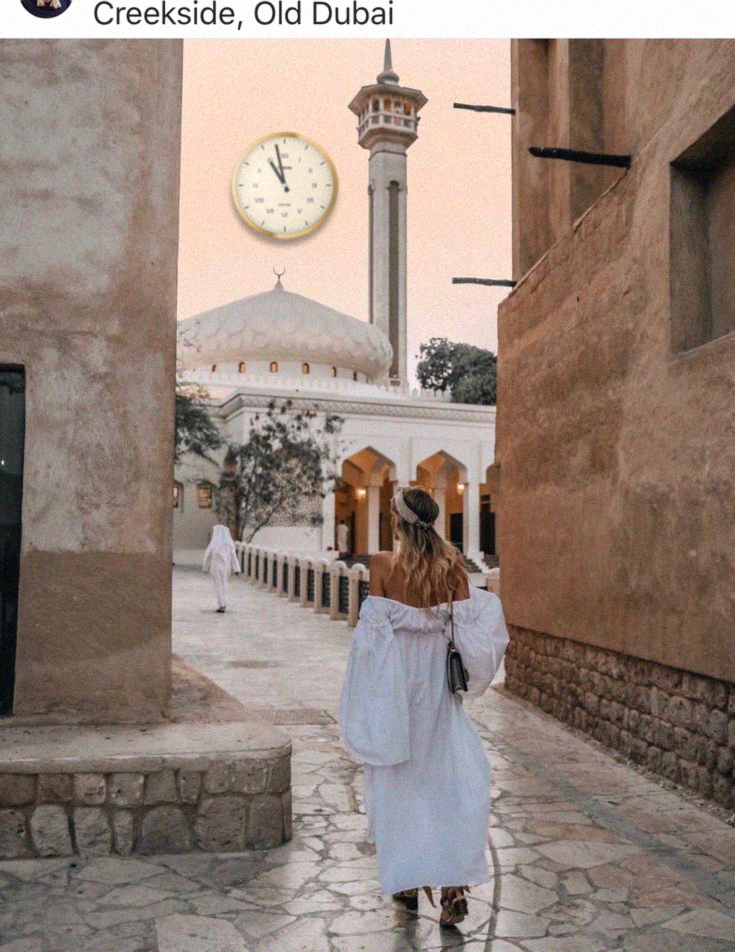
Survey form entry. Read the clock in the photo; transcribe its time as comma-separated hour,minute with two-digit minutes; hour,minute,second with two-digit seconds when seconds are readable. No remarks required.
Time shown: 10,58
